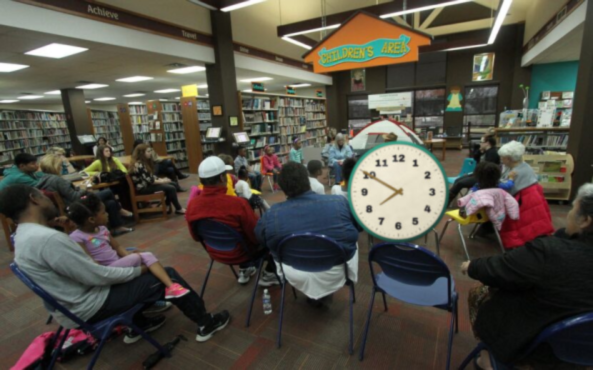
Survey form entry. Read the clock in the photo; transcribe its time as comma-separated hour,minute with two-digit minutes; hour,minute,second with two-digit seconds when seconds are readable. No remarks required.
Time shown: 7,50
